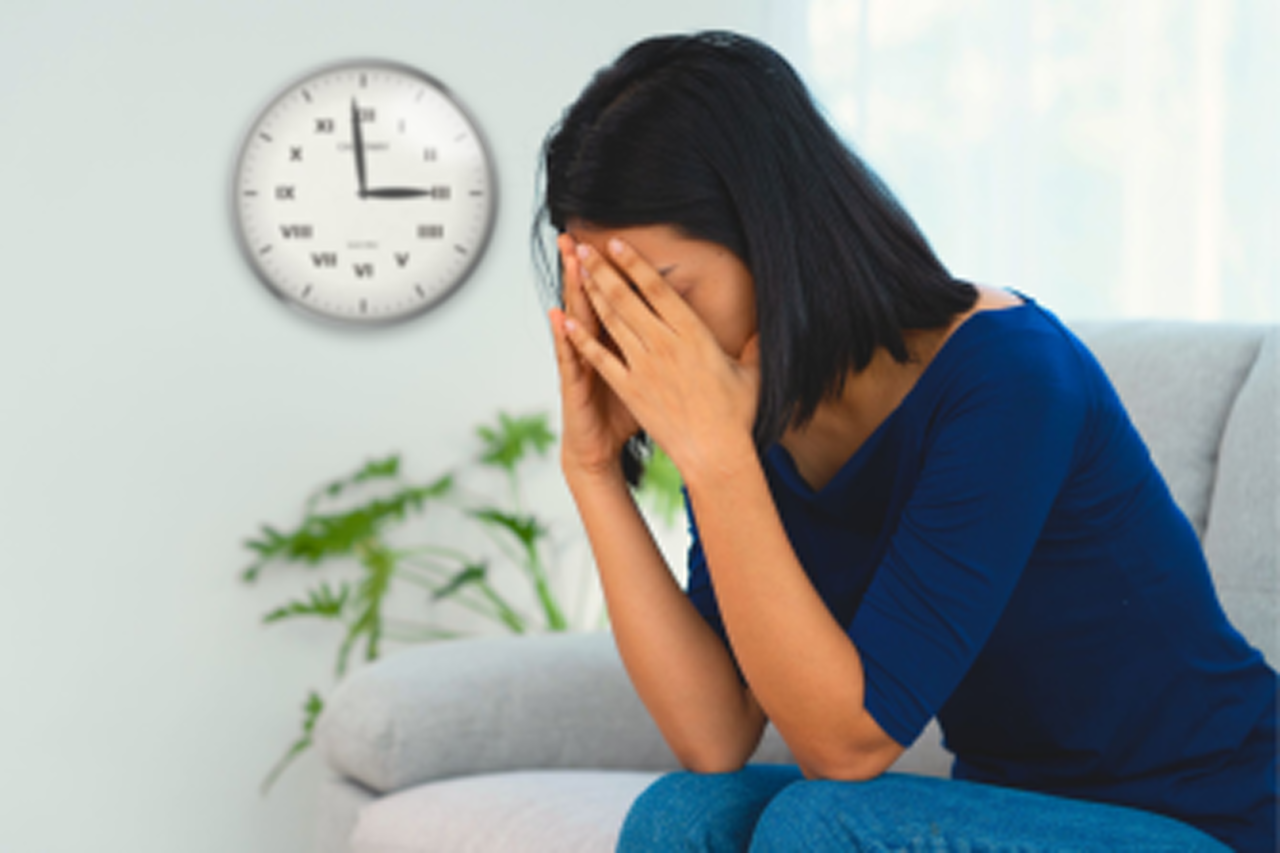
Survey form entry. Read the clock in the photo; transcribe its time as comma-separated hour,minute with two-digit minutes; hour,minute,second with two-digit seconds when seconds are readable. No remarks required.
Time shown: 2,59
